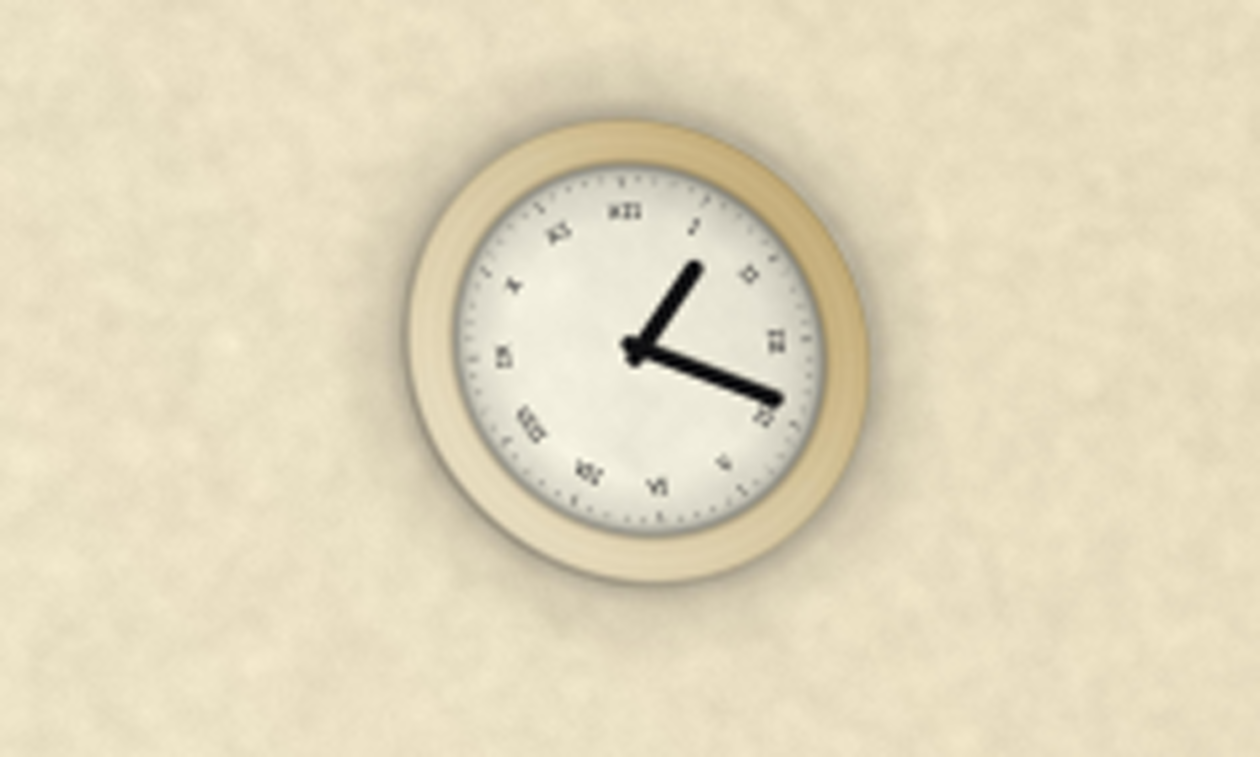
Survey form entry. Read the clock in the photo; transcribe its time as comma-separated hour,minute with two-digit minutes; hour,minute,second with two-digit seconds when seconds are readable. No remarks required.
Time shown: 1,19
